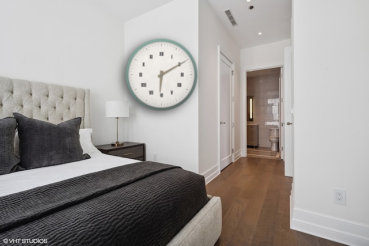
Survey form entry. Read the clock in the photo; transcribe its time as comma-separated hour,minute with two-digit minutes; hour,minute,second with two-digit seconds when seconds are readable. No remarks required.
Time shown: 6,10
